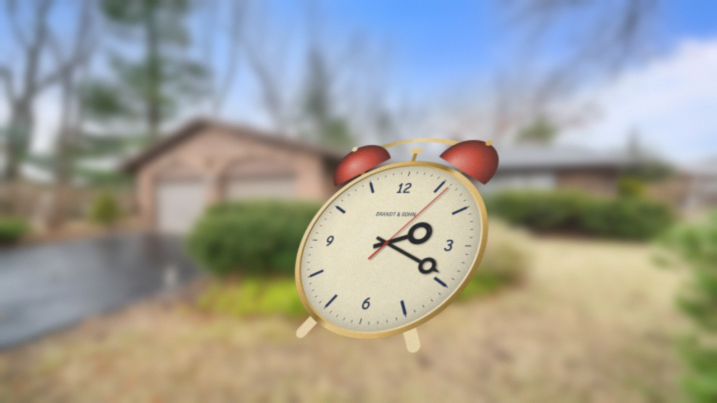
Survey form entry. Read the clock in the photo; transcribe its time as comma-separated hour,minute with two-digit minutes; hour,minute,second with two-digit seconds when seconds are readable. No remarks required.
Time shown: 2,19,06
